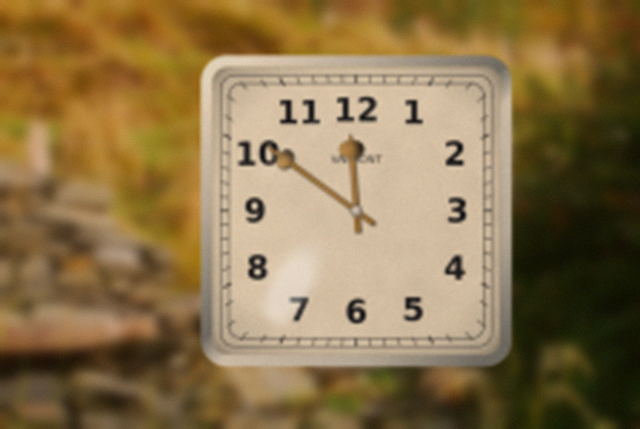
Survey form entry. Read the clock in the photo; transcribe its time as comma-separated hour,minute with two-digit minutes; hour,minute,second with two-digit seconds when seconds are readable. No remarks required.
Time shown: 11,51
